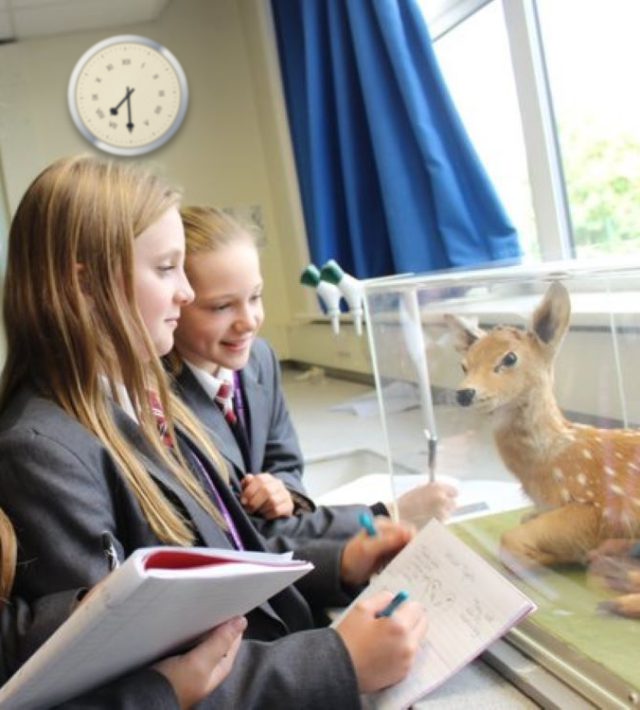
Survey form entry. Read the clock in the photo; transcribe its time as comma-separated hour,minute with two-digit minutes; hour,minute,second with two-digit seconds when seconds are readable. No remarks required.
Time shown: 7,30
